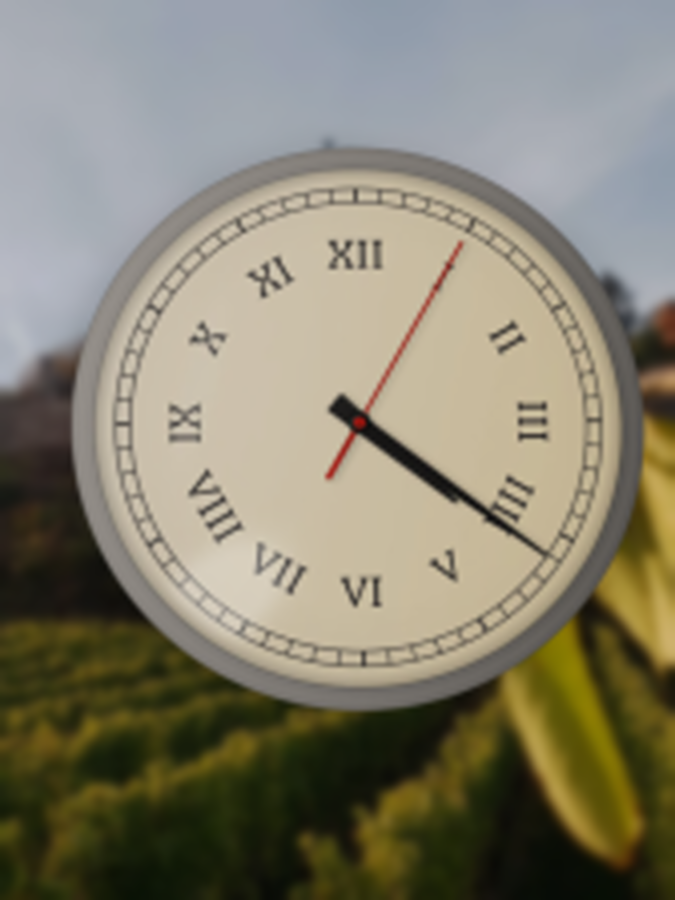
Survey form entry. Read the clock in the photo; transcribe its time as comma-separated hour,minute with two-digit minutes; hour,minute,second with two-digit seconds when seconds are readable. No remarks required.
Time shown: 4,21,05
